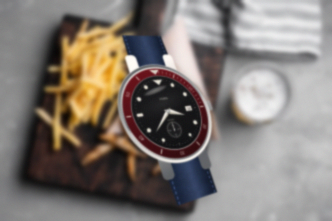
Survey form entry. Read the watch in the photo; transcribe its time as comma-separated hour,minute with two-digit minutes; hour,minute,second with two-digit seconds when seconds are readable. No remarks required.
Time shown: 3,38
